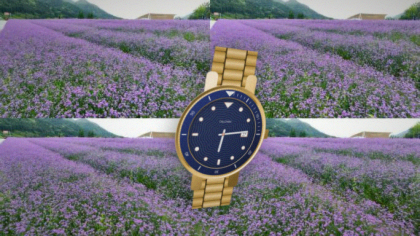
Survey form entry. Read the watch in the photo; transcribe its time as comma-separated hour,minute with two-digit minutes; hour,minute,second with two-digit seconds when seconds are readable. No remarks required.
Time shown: 6,14
